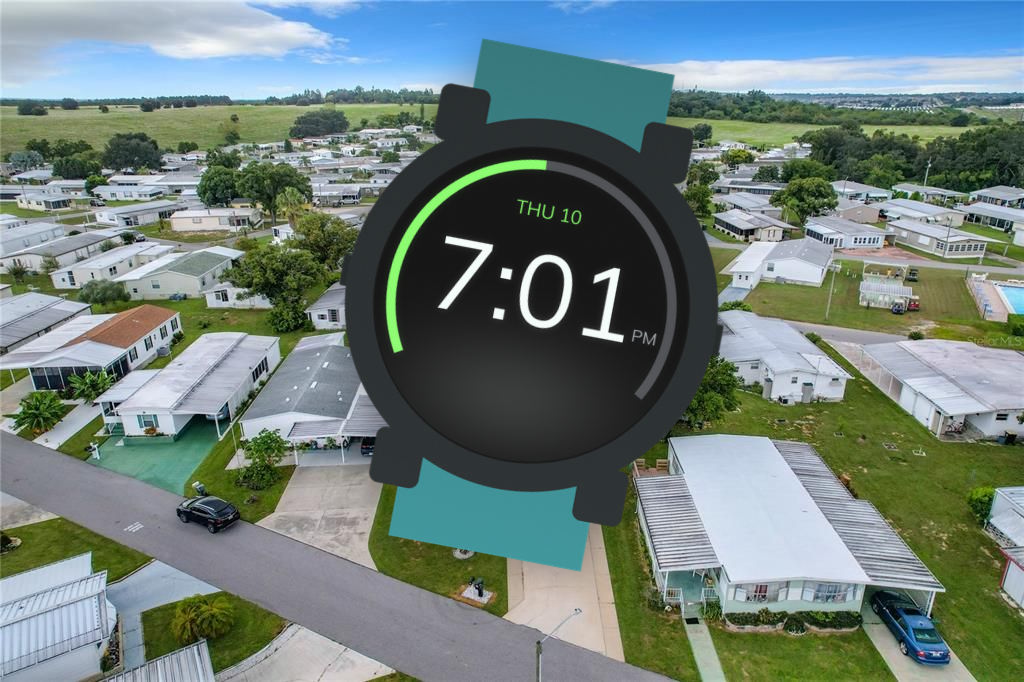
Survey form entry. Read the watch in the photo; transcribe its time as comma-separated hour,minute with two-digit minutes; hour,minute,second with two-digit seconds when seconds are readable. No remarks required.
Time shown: 7,01
